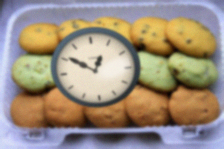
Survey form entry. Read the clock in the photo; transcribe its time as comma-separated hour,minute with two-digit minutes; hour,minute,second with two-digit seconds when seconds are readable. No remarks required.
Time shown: 12,51
